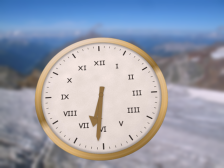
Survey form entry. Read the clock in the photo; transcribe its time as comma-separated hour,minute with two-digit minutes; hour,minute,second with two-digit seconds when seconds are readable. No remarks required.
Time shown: 6,31
